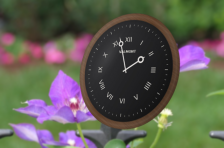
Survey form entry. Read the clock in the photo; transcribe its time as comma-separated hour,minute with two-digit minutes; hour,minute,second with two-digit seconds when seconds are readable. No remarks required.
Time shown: 1,57
